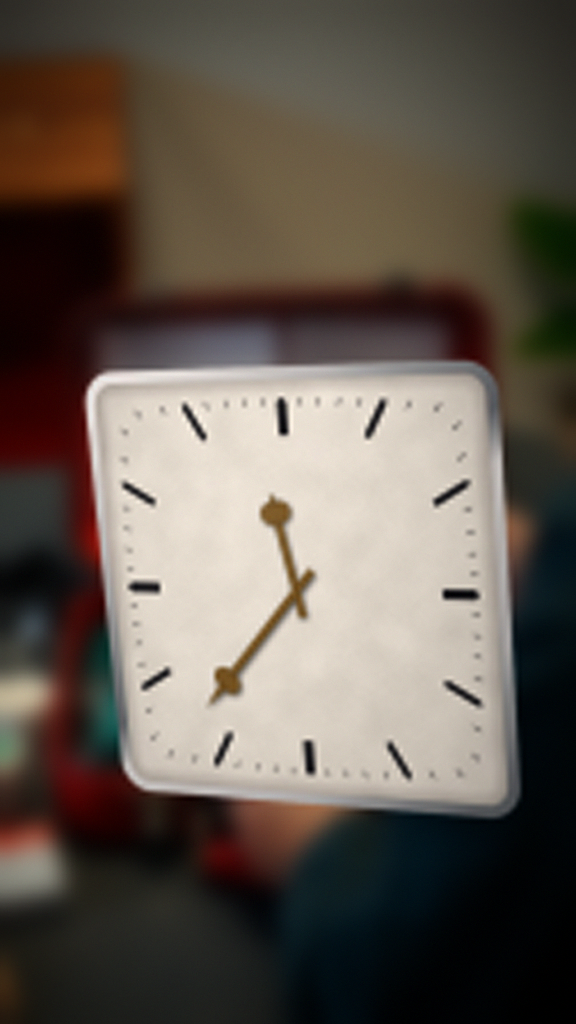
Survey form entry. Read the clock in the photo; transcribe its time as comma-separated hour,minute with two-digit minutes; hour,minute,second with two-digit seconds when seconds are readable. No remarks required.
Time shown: 11,37
